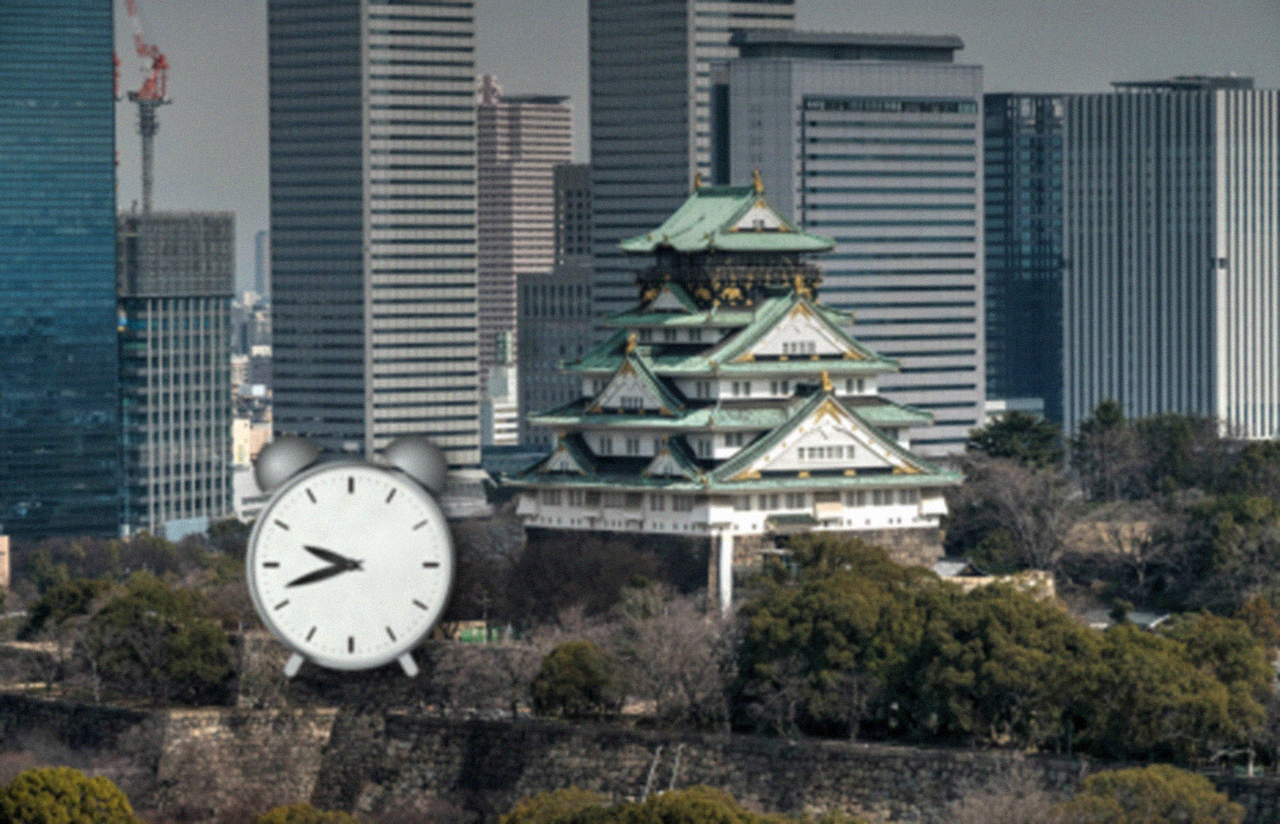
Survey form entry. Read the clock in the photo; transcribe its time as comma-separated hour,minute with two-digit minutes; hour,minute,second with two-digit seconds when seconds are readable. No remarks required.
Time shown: 9,42
